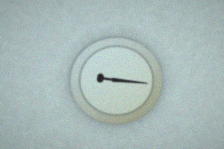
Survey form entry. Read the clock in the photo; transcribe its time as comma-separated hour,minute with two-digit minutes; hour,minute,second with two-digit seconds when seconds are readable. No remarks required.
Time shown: 9,16
